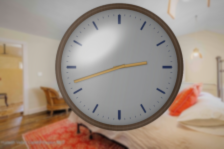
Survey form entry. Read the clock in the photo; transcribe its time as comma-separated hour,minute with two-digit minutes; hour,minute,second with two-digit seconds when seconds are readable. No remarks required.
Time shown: 2,42
